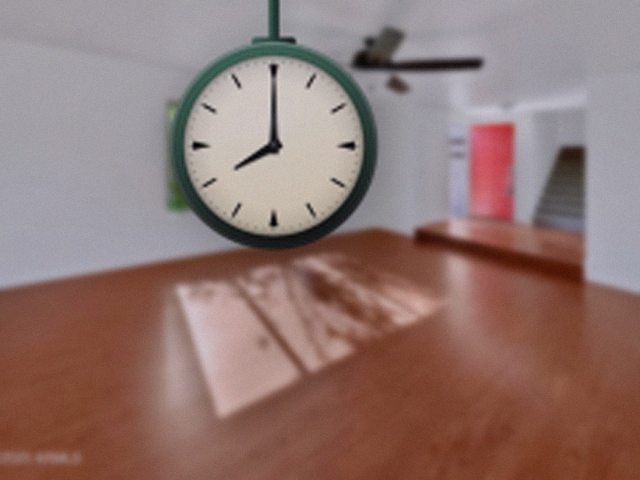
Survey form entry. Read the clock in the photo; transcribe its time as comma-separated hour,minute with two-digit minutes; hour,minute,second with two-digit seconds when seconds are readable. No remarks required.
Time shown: 8,00
